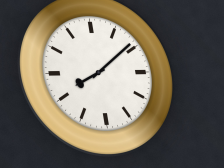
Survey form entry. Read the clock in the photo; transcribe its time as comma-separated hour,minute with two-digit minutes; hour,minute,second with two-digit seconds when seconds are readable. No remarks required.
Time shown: 8,09
